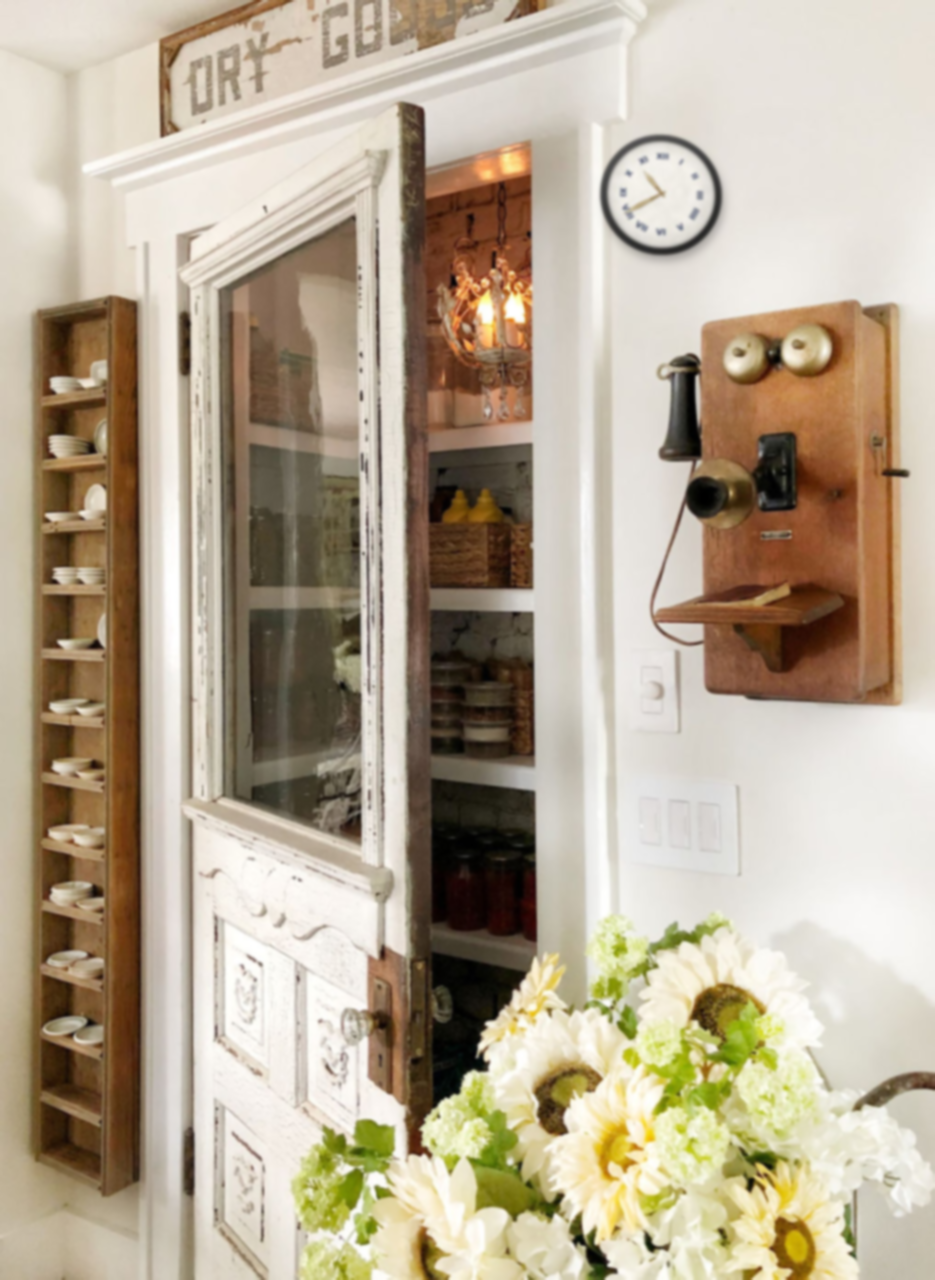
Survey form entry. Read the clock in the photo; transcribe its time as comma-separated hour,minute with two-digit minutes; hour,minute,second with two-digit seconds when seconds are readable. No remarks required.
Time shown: 10,40
